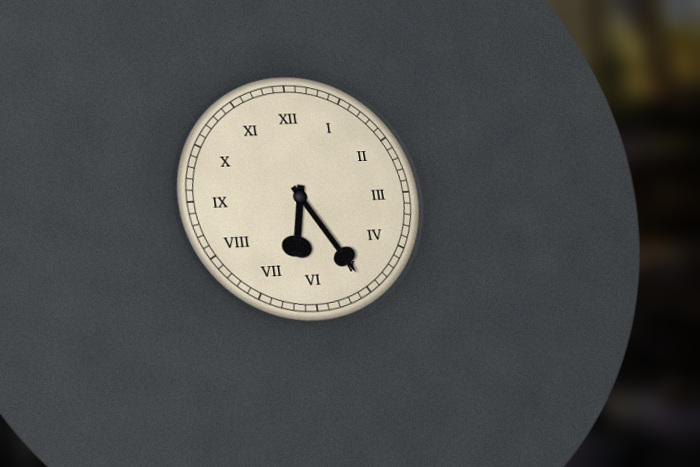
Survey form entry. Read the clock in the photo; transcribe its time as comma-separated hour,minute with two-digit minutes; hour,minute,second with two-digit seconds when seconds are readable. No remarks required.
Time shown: 6,25
